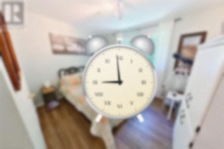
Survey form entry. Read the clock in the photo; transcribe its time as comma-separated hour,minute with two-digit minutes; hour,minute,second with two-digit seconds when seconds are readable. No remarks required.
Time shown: 8,59
